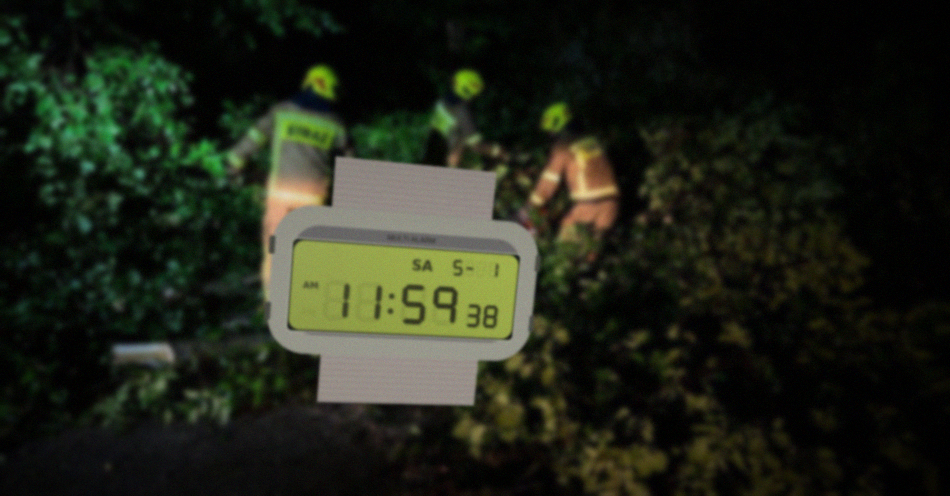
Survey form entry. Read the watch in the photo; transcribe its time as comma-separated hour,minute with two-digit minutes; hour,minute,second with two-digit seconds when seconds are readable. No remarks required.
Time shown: 11,59,38
